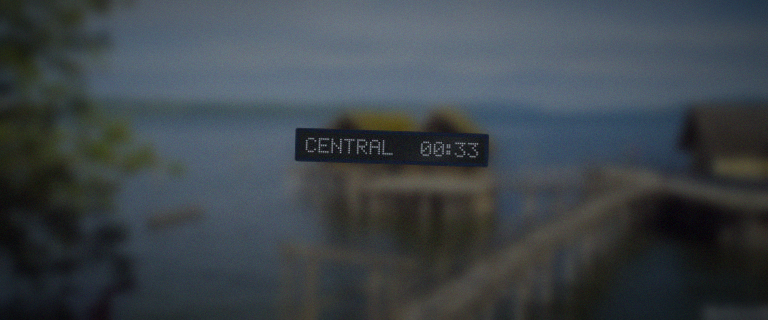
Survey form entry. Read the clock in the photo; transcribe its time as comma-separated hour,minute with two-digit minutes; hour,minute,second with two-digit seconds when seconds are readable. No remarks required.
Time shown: 0,33
